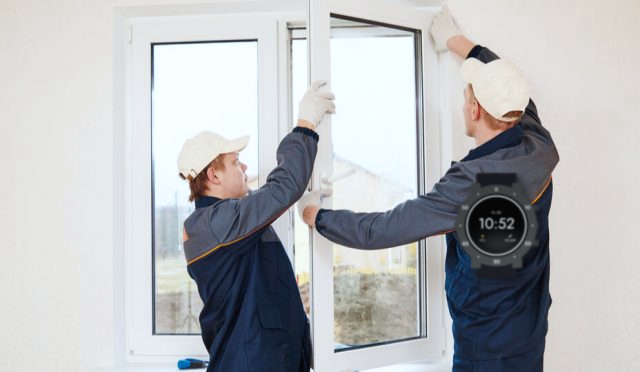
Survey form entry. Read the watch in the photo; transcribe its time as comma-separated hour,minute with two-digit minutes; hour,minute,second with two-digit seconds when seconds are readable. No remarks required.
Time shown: 10,52
